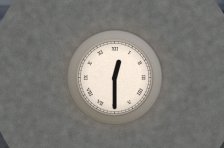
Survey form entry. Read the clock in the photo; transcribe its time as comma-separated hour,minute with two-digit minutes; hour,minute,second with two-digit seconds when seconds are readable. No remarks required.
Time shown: 12,30
